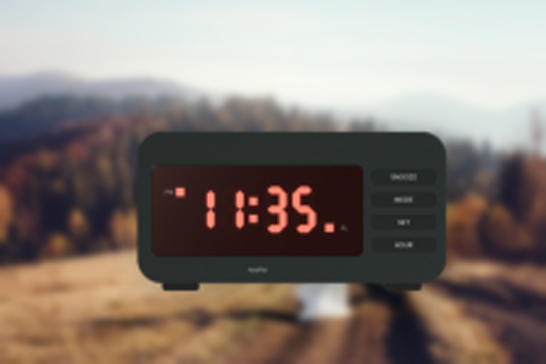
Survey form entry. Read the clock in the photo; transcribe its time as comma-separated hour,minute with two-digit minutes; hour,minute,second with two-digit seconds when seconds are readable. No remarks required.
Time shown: 11,35
